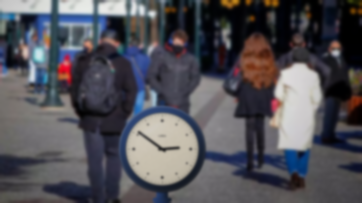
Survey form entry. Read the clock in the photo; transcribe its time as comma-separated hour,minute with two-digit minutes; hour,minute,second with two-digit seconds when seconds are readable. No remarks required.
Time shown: 2,51
